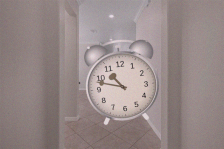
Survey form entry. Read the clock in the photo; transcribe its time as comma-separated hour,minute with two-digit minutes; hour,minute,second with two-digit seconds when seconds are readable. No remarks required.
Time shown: 10,48
